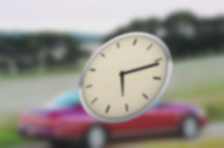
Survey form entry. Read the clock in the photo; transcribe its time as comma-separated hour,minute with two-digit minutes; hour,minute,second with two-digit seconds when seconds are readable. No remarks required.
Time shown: 5,11
